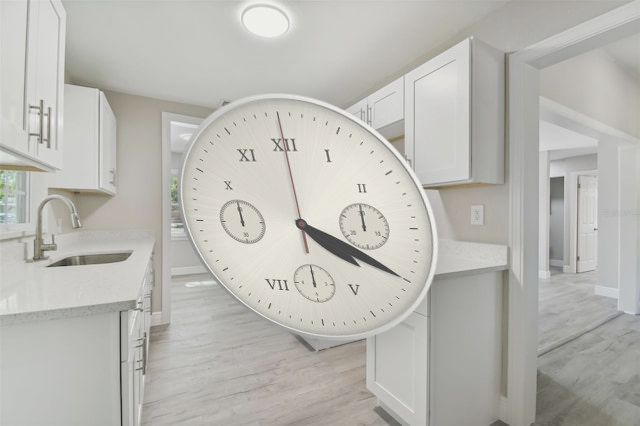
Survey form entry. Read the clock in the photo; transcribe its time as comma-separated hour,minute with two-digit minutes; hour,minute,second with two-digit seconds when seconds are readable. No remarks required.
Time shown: 4,20
